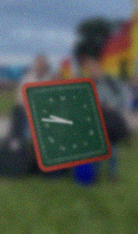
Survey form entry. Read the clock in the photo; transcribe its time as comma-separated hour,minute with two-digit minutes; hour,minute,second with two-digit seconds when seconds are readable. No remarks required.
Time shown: 9,47
